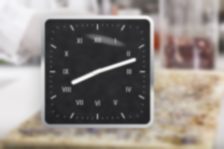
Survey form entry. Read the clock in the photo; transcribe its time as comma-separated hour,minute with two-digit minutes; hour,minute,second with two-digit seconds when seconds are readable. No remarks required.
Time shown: 8,12
